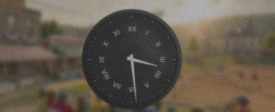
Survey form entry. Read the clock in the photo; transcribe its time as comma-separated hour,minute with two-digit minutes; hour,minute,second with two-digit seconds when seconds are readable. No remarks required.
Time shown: 3,29
